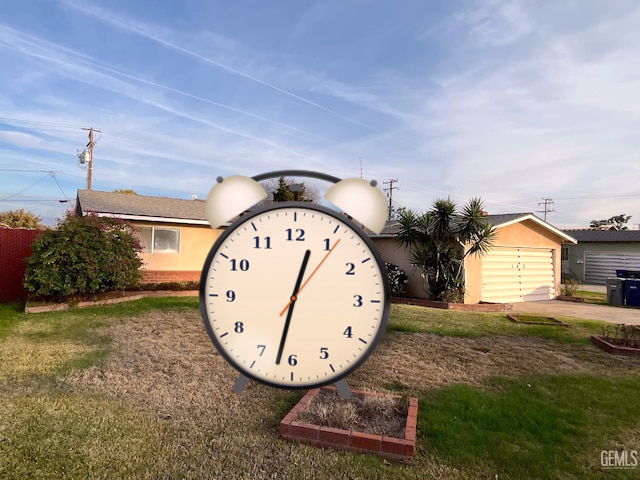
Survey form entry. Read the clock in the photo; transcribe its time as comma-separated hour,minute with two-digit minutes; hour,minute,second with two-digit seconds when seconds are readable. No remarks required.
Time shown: 12,32,06
